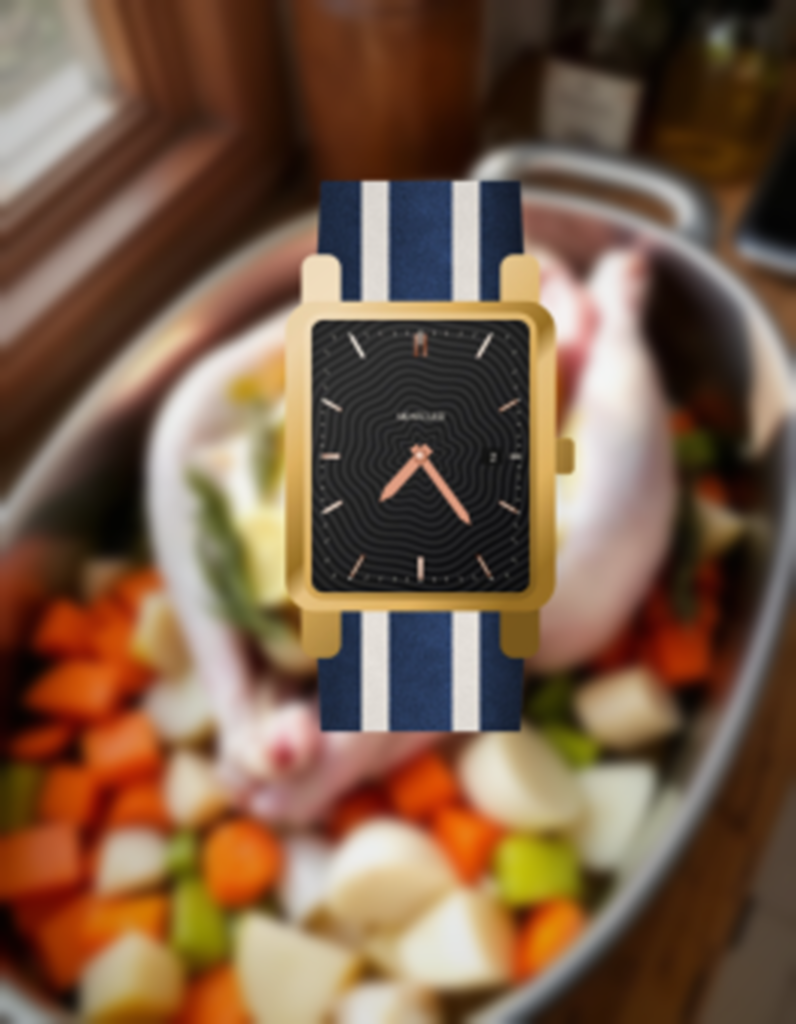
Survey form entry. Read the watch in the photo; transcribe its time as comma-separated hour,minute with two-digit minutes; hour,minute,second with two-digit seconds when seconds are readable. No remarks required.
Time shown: 7,24
